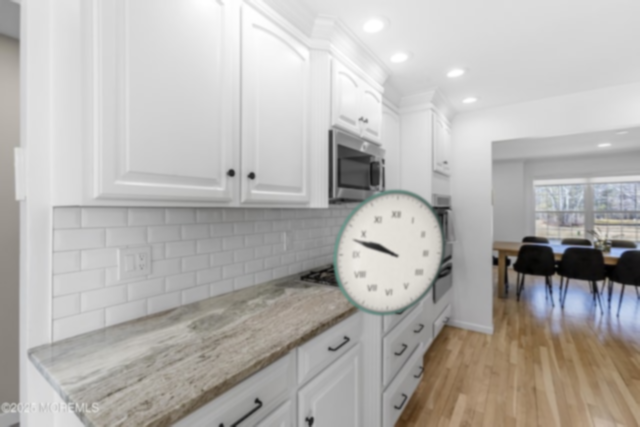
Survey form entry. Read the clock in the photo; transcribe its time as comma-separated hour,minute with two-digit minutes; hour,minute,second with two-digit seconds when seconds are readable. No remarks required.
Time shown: 9,48
